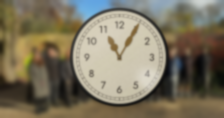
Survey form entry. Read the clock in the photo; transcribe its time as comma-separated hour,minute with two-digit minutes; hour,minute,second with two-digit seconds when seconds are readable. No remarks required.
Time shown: 11,05
